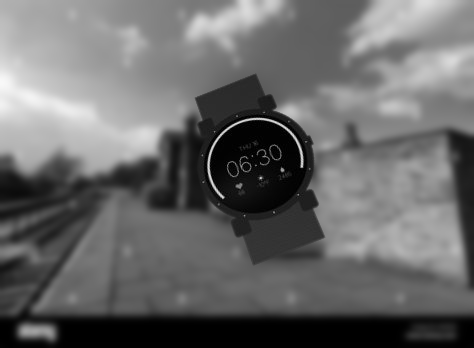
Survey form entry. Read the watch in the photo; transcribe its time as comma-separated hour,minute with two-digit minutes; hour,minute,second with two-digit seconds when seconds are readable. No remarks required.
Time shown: 6,30
